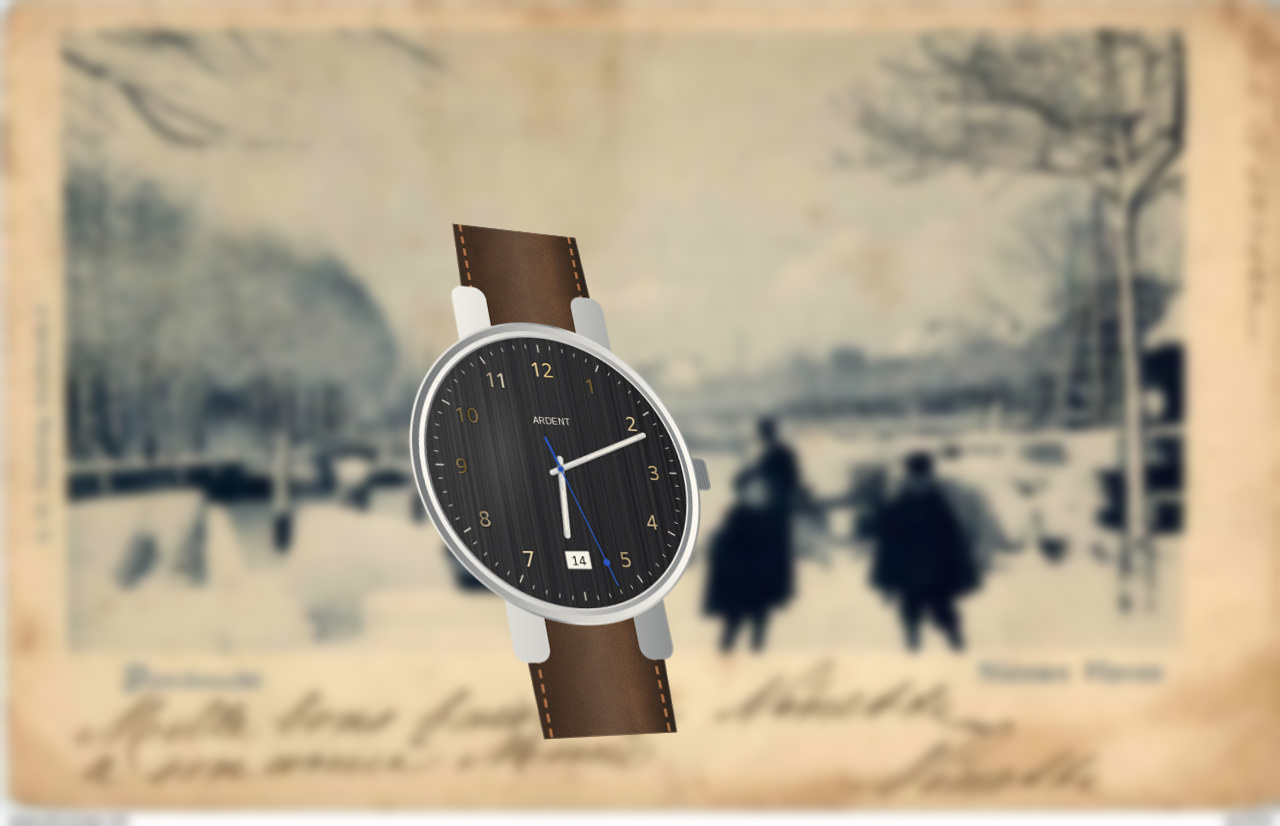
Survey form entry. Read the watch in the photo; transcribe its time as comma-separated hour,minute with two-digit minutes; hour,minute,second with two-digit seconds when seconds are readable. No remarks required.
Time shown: 6,11,27
